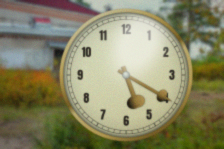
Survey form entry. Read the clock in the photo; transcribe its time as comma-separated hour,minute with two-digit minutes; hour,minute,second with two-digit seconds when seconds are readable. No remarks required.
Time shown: 5,20
